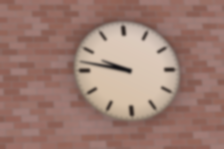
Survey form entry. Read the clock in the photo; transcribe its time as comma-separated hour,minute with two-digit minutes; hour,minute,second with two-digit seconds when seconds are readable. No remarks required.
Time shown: 9,47
